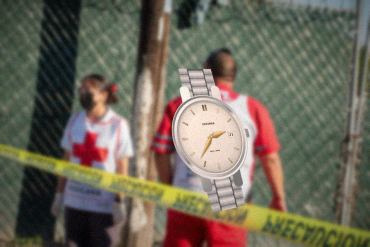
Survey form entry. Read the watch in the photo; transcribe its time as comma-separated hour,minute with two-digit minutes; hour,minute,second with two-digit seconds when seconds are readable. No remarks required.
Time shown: 2,37
